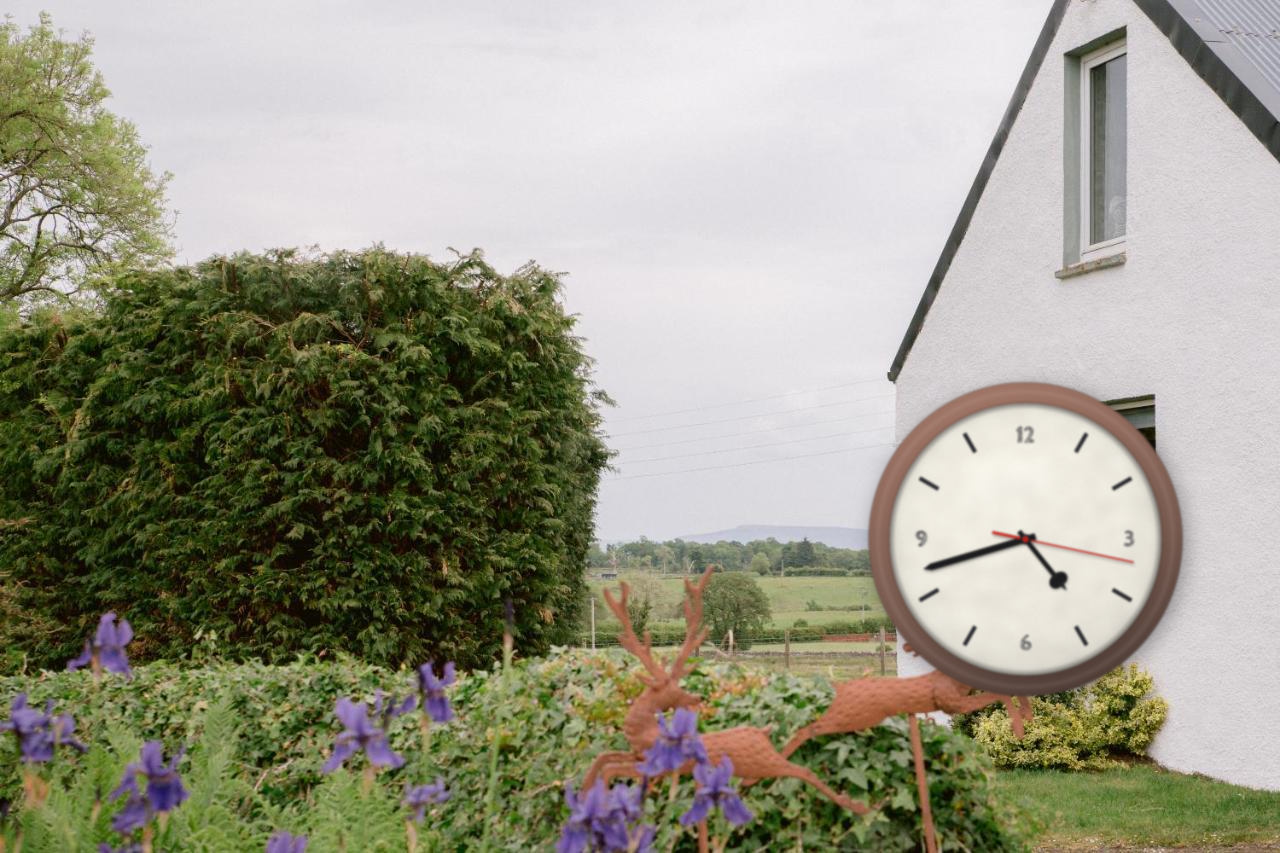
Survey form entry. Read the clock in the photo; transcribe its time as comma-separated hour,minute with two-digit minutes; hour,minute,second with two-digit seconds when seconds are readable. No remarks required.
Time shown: 4,42,17
